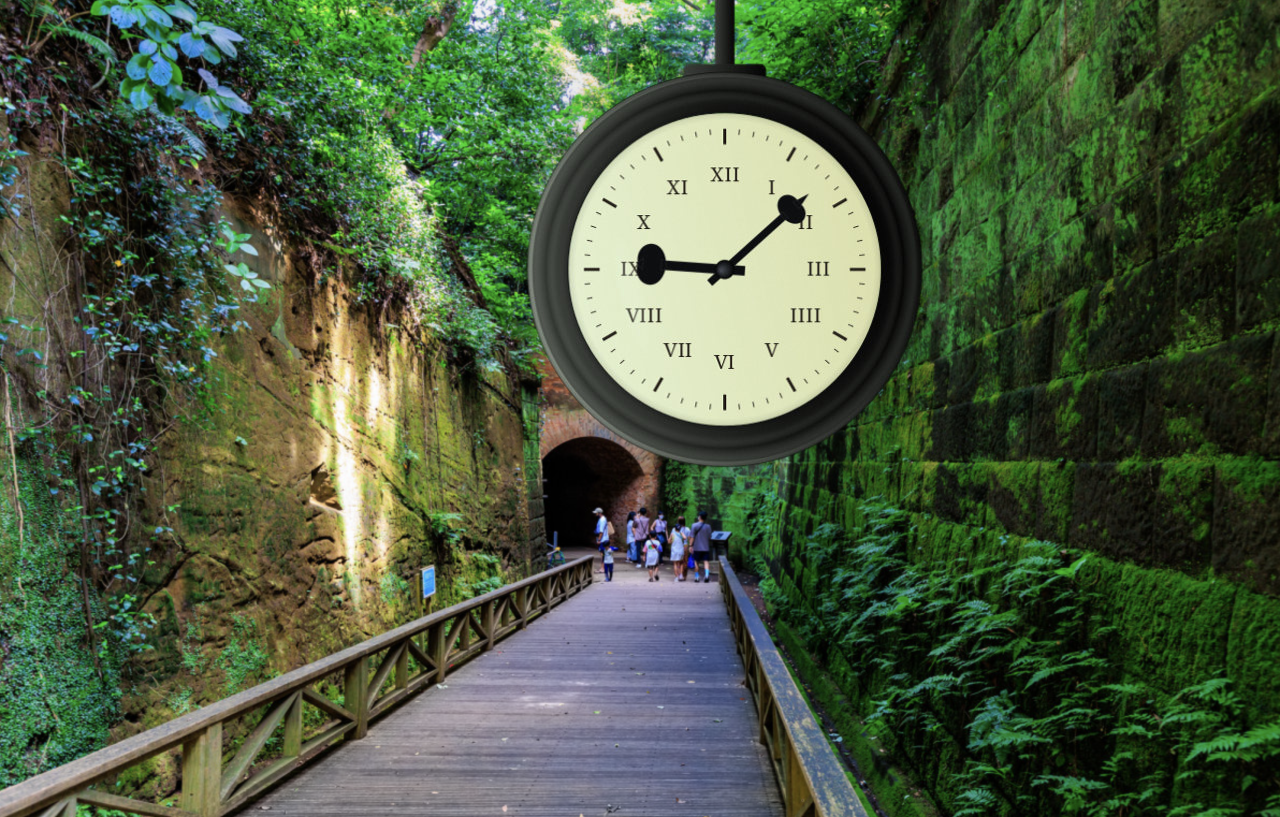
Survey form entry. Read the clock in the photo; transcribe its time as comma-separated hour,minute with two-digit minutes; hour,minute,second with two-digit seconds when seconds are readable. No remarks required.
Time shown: 9,08
